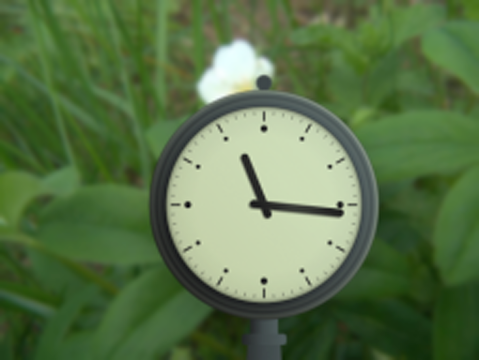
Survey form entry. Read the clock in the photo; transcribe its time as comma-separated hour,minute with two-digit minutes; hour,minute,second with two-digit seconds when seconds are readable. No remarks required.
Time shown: 11,16
